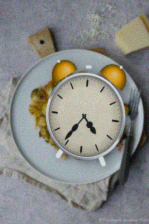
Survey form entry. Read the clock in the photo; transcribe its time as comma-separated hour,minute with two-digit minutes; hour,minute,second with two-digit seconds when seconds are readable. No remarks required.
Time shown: 4,36
